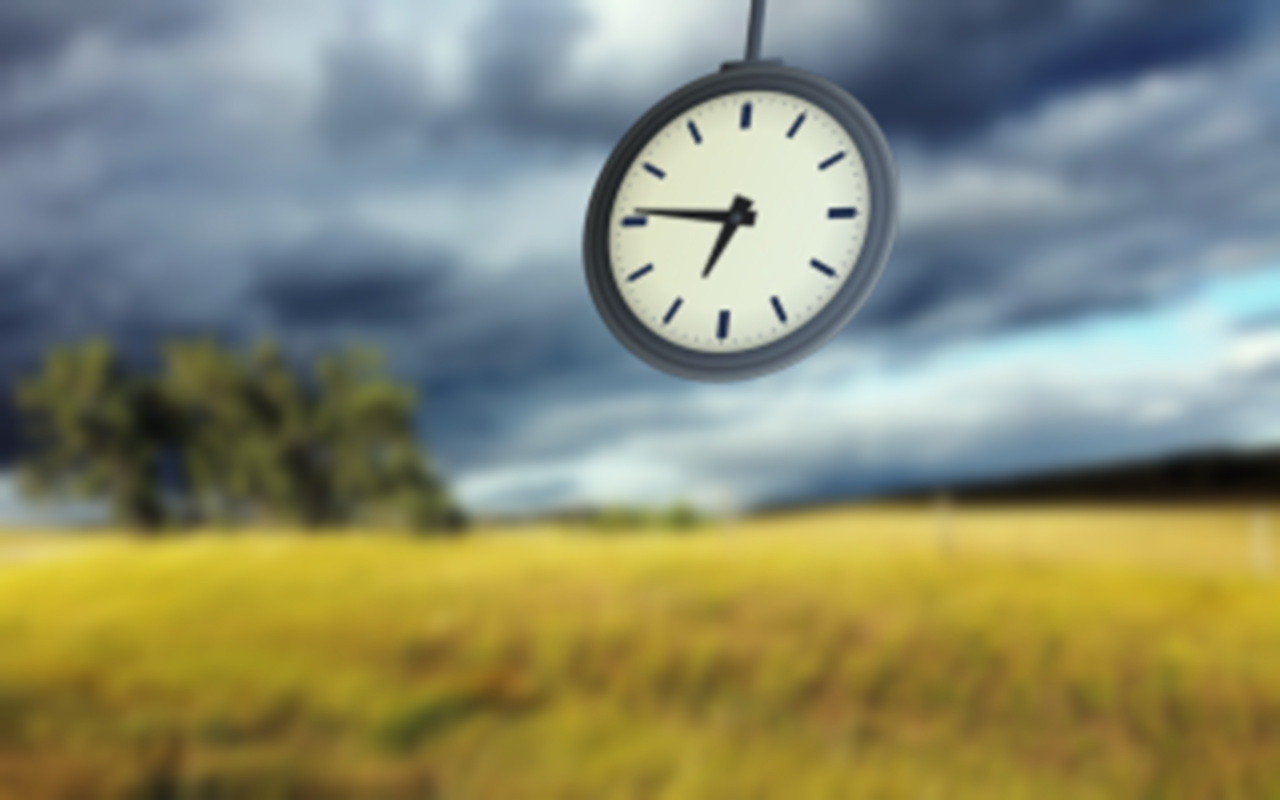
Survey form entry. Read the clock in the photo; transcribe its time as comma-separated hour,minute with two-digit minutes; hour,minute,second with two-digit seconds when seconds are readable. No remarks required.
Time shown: 6,46
